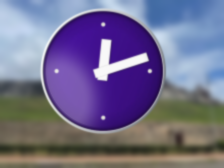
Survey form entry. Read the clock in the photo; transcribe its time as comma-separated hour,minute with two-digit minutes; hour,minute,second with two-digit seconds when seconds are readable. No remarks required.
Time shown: 12,12
